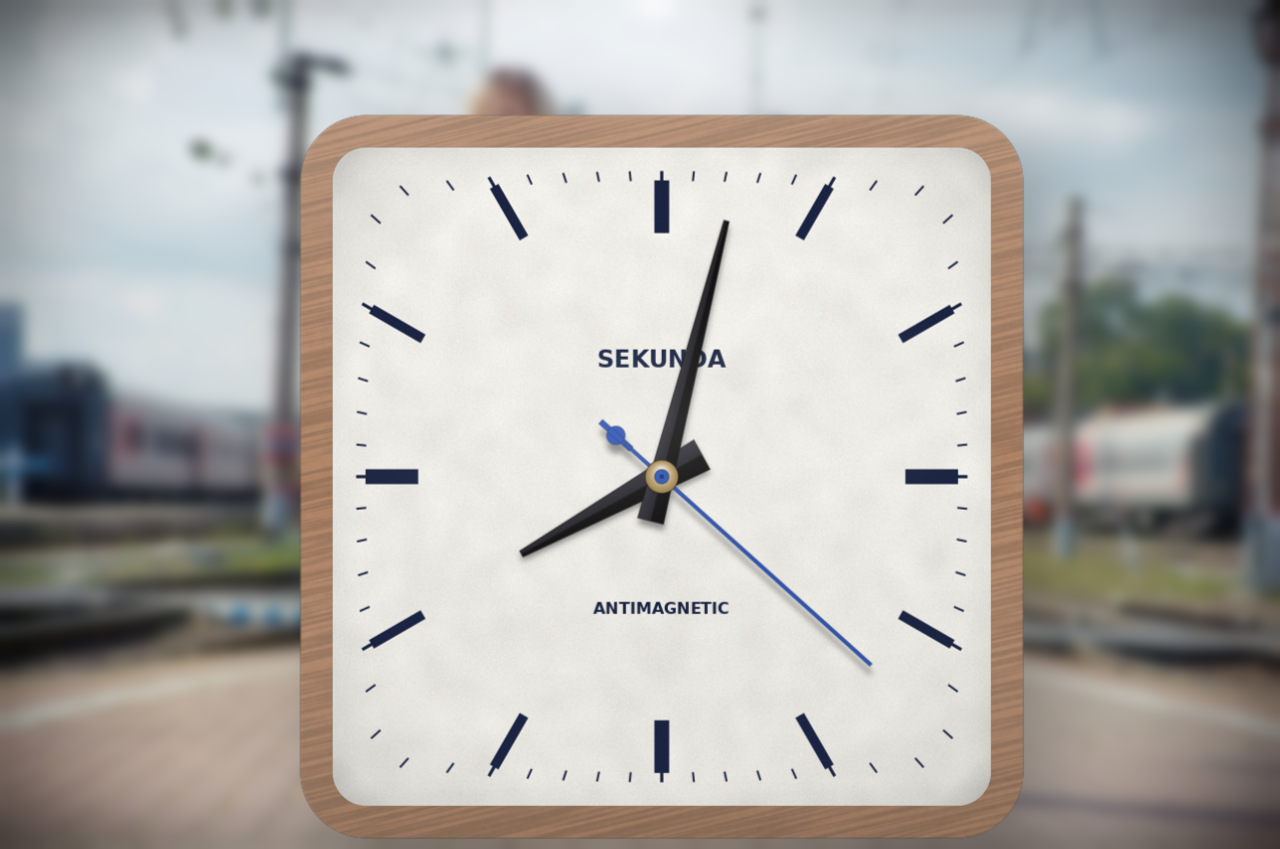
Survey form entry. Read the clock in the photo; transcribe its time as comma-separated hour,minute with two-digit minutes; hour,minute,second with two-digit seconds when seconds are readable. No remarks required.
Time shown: 8,02,22
